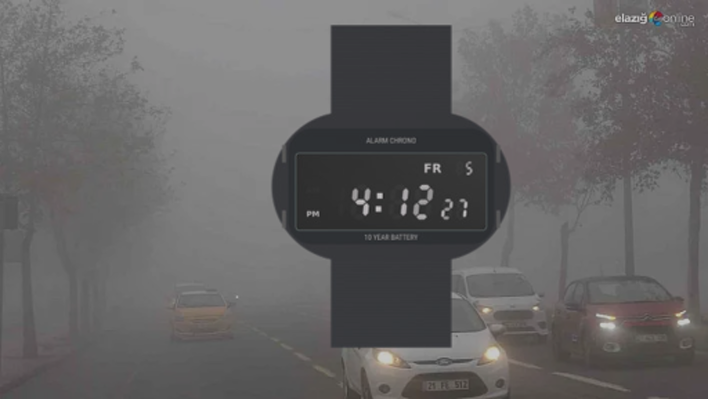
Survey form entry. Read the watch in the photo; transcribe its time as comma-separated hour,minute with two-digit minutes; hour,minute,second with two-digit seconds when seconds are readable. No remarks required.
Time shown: 4,12,27
